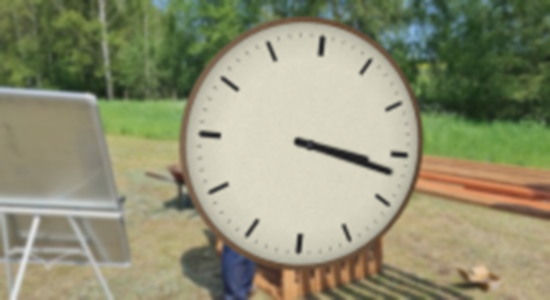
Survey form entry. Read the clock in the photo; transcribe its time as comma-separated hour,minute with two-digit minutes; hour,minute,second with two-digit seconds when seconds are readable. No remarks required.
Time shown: 3,17
